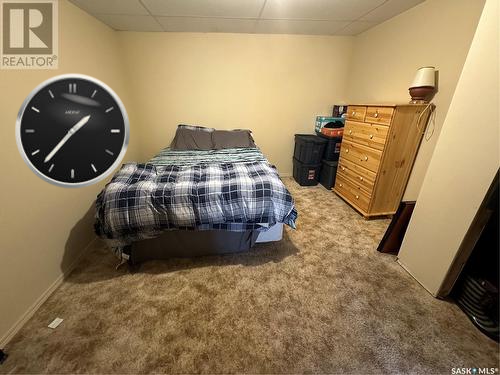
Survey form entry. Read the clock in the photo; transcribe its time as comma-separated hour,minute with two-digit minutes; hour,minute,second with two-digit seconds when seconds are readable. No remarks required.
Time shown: 1,37
